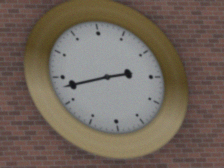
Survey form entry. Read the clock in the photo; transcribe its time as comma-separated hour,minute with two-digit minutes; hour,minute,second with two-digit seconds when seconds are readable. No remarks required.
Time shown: 2,43
